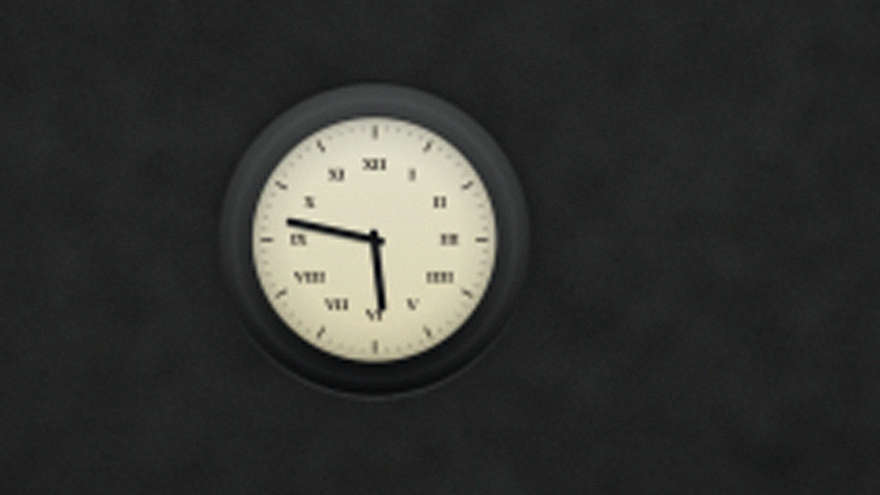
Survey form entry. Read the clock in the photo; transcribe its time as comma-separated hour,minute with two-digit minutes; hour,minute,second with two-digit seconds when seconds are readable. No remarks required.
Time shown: 5,47
